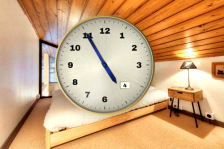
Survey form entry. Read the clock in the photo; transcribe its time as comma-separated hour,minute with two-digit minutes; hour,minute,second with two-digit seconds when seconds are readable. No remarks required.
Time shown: 4,55
